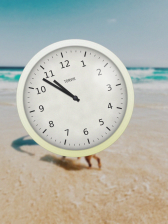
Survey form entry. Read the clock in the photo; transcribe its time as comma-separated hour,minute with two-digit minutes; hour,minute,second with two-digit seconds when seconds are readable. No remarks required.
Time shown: 10,53
